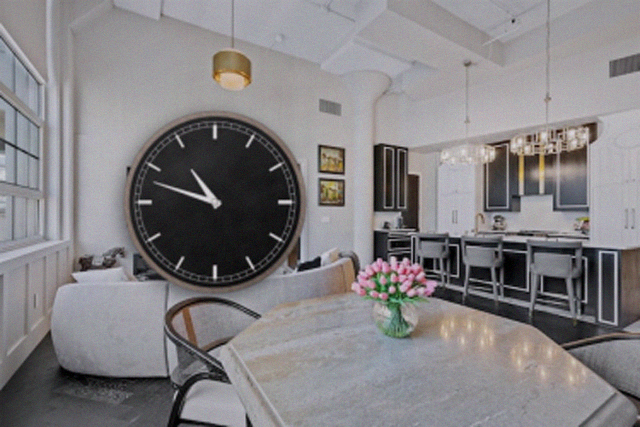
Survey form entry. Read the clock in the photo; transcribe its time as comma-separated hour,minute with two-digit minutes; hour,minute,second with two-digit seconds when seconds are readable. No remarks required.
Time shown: 10,48
